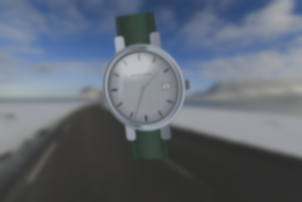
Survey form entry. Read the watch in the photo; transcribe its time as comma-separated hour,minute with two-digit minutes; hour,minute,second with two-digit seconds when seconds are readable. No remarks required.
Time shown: 1,34
